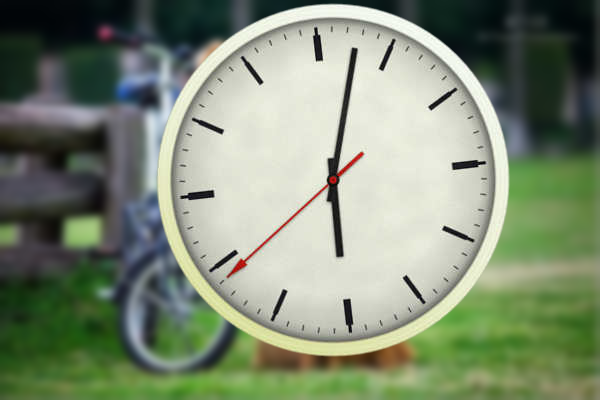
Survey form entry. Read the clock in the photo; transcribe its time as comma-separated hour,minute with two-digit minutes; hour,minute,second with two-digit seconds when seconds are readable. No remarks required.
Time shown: 6,02,39
